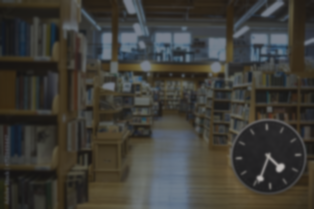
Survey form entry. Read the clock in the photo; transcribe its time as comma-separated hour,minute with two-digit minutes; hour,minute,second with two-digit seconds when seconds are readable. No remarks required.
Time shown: 4,34
